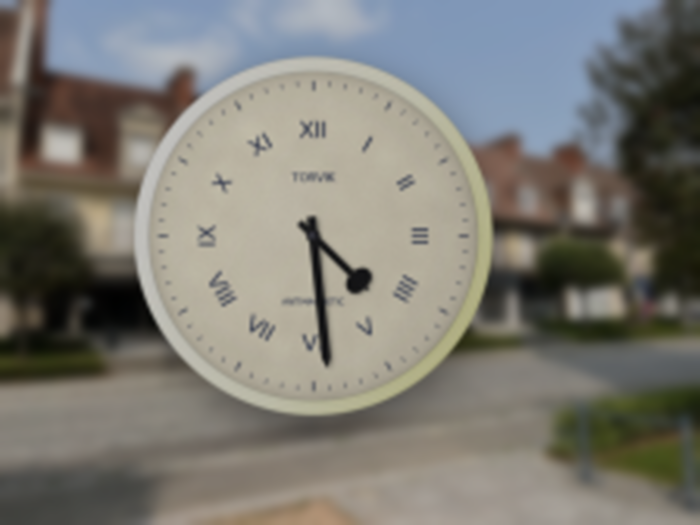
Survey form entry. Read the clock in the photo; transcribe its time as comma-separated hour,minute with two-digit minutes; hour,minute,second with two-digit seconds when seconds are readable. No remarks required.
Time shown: 4,29
